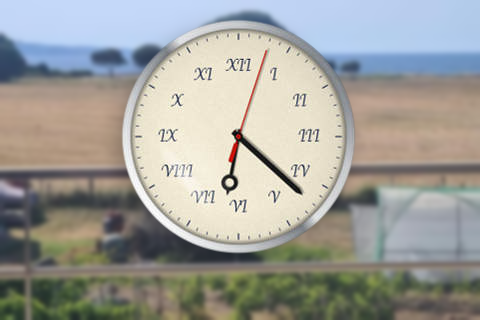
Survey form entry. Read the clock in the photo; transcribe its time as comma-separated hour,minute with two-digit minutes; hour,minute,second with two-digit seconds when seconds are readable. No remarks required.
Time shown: 6,22,03
